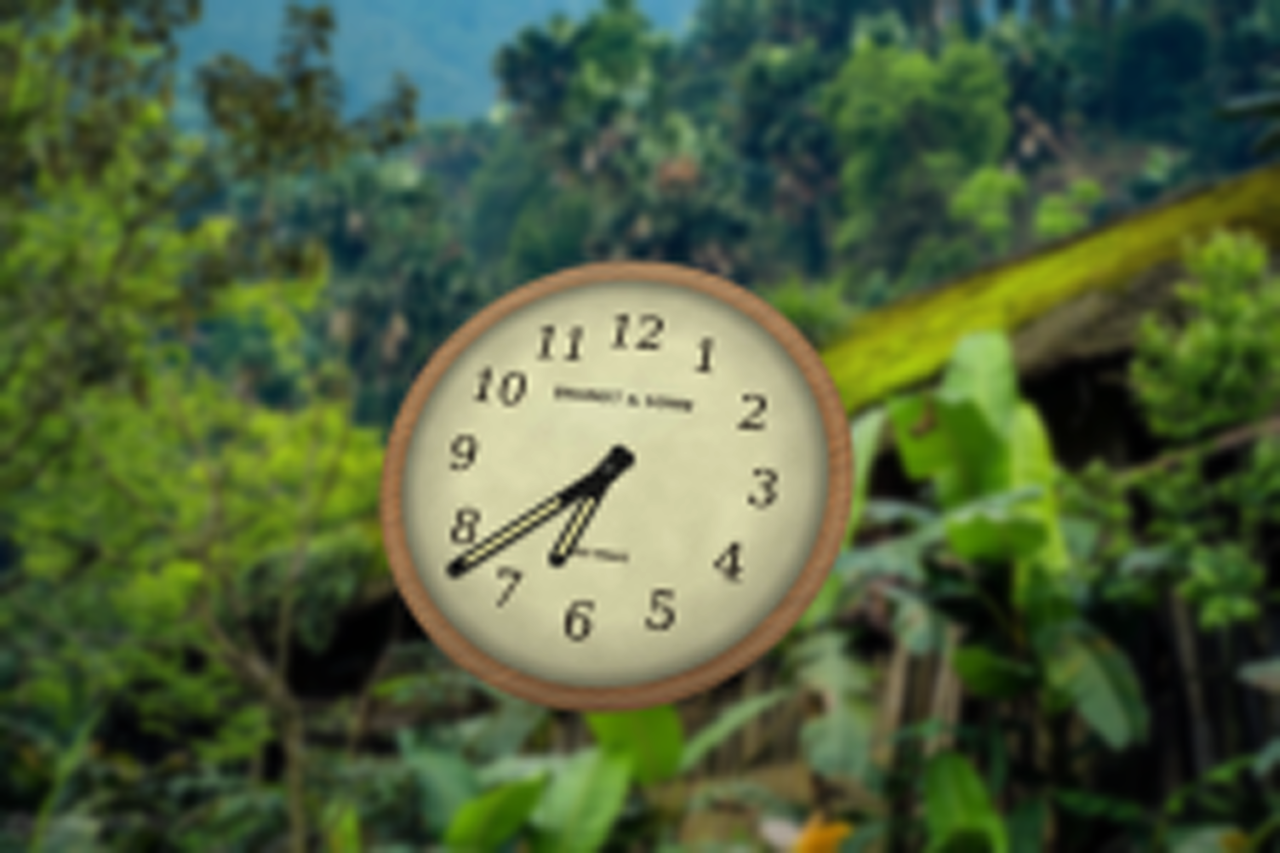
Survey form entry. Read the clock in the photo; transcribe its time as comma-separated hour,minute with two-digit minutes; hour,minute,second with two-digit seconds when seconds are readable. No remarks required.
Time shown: 6,38
